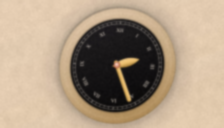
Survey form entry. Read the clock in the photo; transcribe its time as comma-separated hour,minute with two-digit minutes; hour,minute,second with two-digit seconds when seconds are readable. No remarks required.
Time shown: 2,26
